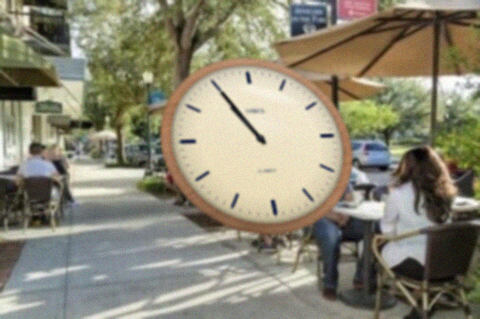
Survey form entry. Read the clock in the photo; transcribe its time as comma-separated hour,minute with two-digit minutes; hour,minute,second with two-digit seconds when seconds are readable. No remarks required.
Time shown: 10,55
